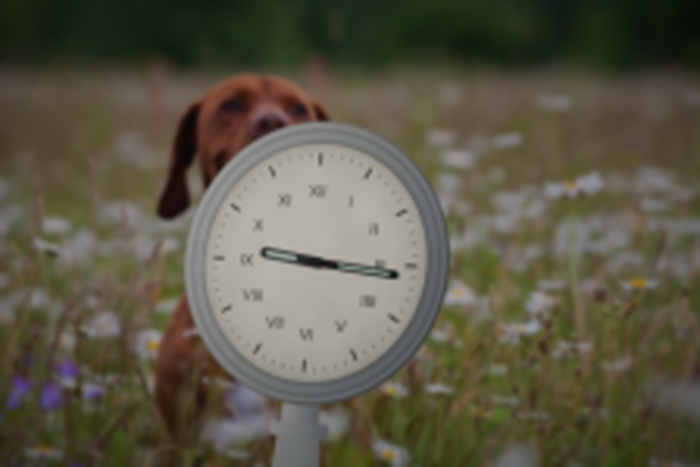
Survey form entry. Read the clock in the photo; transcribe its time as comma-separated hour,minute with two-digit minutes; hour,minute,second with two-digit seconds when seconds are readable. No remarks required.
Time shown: 9,16
